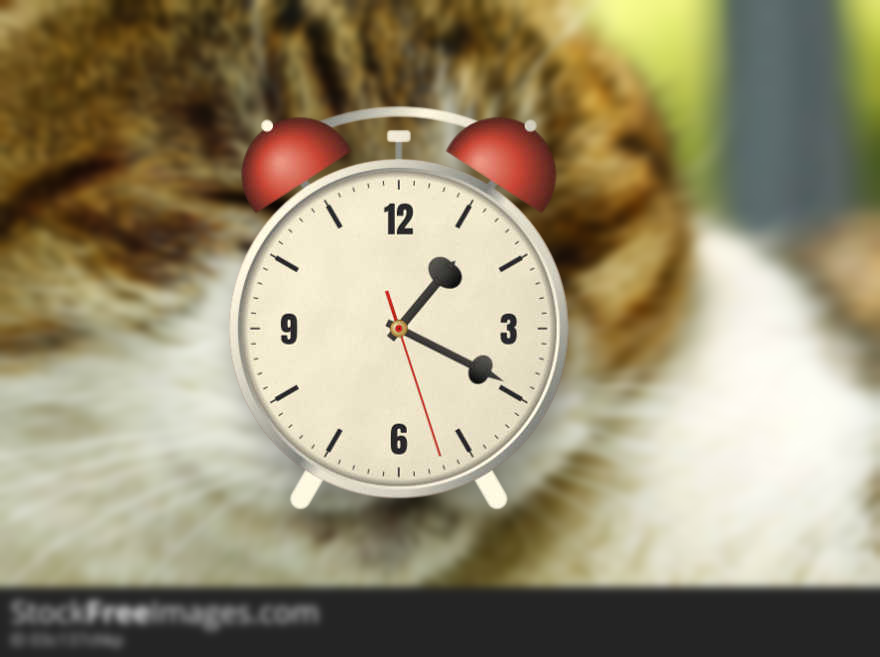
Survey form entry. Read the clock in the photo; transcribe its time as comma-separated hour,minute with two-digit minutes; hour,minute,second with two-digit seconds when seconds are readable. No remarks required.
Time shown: 1,19,27
